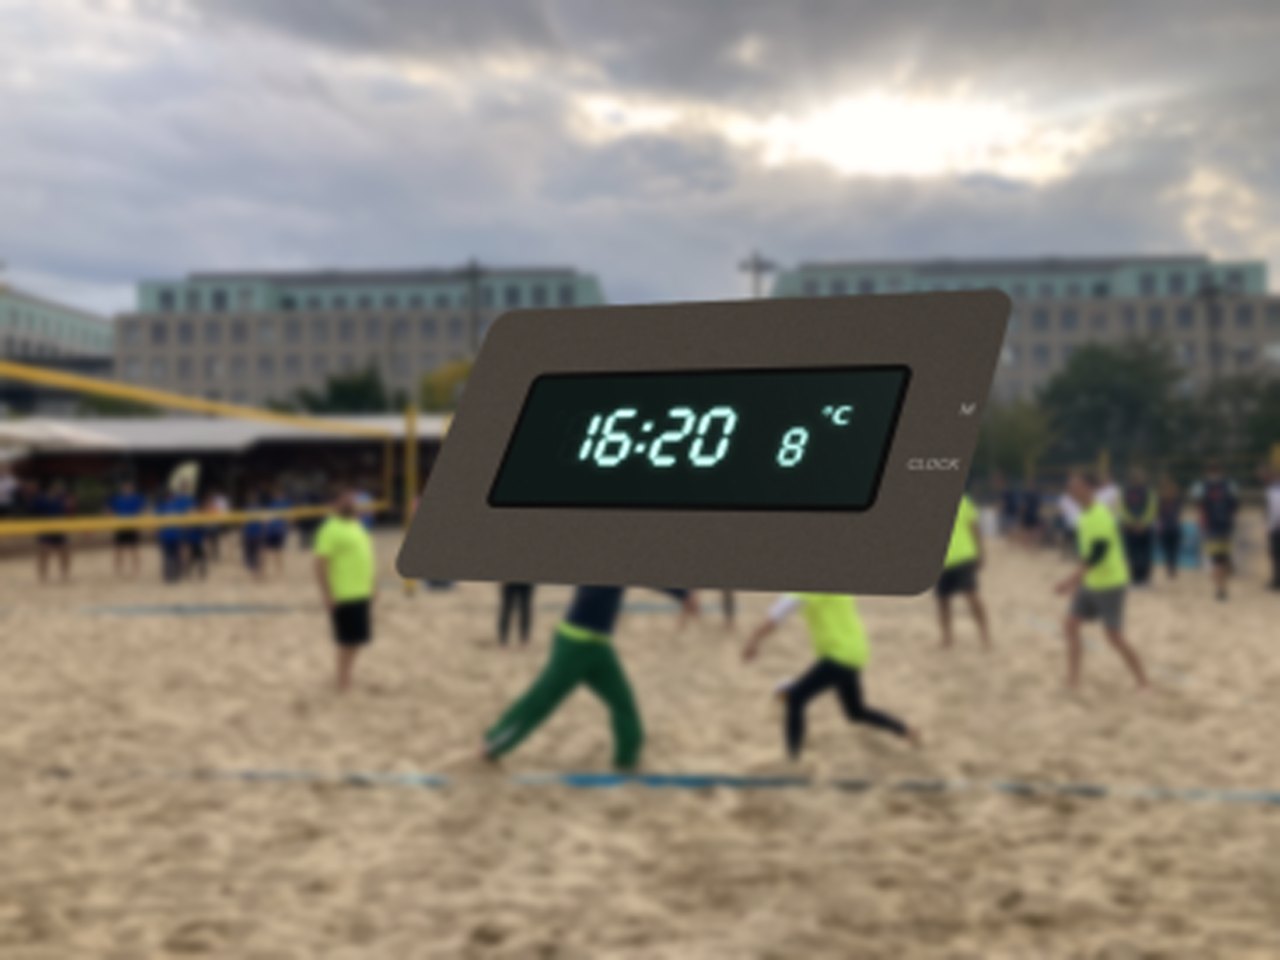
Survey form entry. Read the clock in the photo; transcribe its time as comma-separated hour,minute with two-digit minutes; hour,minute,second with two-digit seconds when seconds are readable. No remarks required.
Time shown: 16,20
